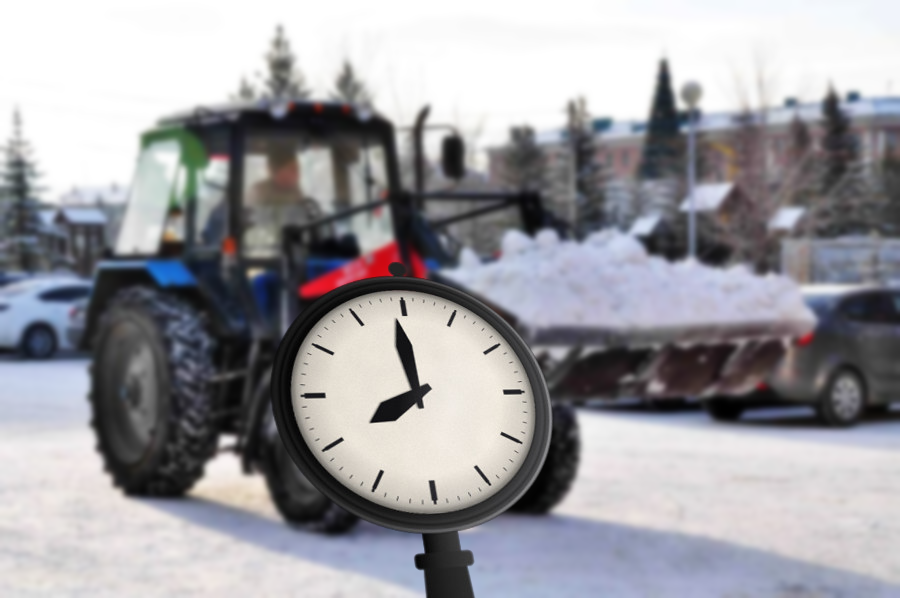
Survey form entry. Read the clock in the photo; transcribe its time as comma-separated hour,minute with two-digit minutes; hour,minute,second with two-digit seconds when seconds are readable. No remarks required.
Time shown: 7,59
